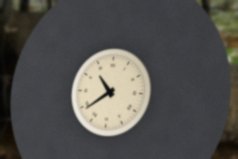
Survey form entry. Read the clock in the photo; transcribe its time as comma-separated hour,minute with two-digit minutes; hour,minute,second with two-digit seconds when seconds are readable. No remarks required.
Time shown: 10,39
